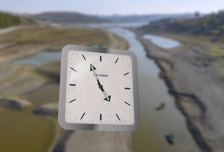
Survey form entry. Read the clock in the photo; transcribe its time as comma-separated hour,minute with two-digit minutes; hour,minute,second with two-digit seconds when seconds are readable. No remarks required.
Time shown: 4,56
